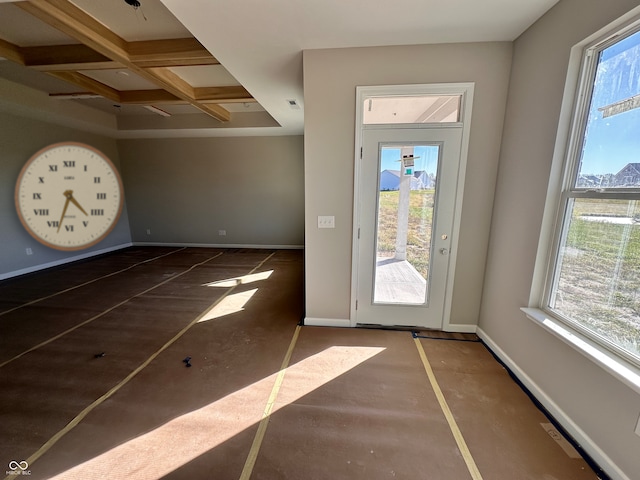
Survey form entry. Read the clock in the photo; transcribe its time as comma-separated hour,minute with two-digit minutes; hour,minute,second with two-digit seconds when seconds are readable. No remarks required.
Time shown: 4,33
